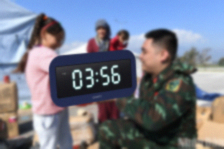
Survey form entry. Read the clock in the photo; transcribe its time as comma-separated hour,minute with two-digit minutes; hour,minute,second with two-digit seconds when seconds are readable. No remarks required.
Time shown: 3,56
